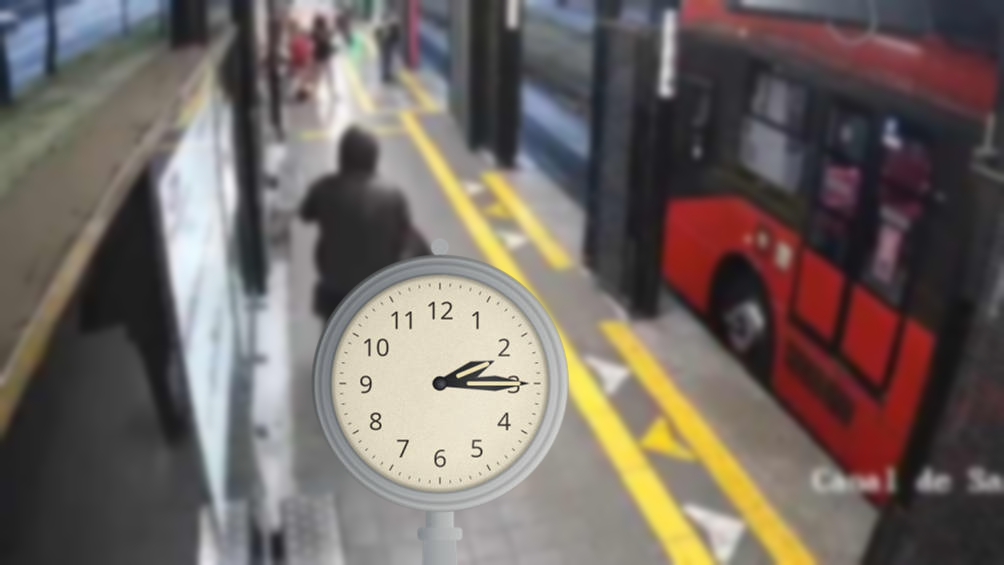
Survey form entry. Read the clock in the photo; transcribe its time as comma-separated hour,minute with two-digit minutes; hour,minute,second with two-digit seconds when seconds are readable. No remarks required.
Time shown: 2,15
